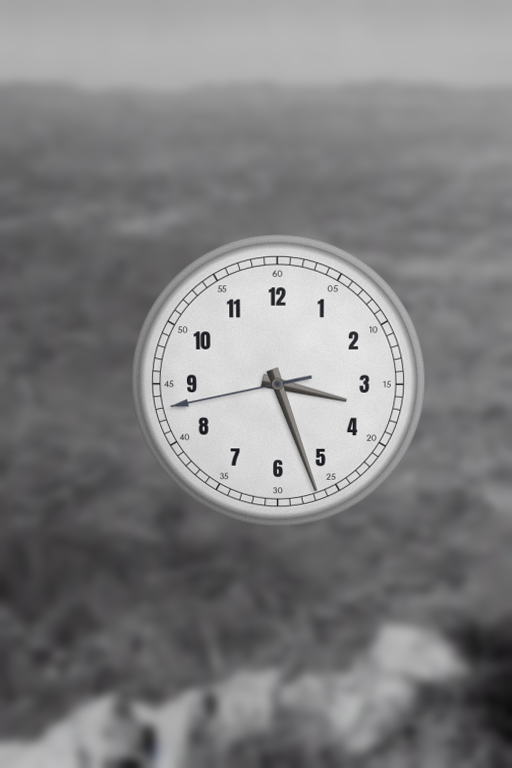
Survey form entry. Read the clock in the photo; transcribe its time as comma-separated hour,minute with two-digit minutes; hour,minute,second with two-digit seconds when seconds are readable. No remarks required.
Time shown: 3,26,43
